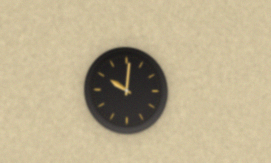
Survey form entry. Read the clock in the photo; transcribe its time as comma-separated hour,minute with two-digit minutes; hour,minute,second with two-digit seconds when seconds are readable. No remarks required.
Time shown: 10,01
